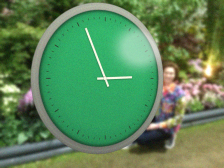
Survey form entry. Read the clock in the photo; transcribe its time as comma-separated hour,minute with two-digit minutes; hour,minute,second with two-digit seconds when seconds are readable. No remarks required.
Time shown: 2,56
